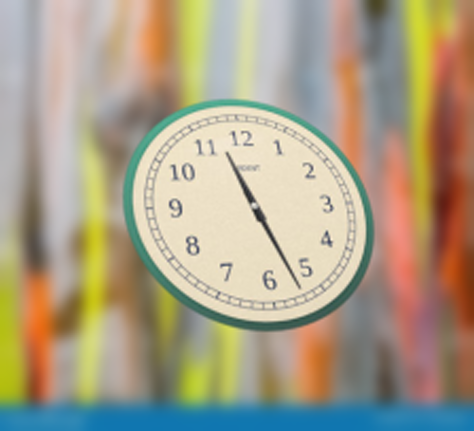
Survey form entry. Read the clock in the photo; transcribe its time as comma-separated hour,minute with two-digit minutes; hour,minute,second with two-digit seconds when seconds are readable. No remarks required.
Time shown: 11,27
